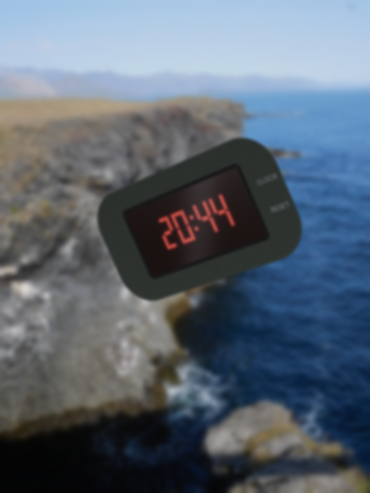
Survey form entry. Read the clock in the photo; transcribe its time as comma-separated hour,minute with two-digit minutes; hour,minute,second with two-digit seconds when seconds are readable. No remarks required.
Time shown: 20,44
